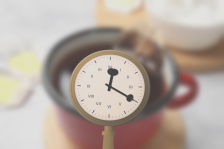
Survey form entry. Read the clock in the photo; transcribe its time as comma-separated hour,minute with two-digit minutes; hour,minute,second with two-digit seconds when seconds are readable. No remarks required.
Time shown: 12,20
